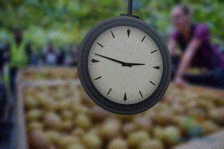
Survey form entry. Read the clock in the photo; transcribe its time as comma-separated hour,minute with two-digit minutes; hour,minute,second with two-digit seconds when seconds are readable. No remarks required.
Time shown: 2,47
